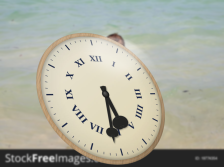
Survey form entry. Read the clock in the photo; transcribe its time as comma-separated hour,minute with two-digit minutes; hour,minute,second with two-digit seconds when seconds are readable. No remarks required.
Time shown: 5,31
